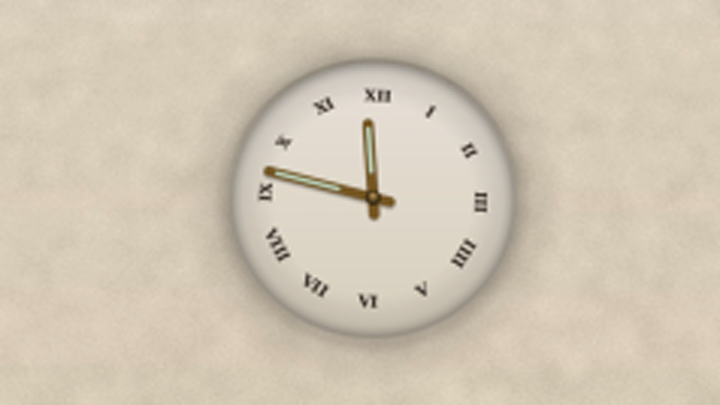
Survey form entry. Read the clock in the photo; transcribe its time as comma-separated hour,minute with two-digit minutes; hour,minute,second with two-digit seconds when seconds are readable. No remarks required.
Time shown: 11,47
